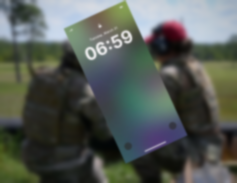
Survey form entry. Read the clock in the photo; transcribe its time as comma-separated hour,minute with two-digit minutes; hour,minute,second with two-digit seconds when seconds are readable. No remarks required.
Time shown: 6,59
